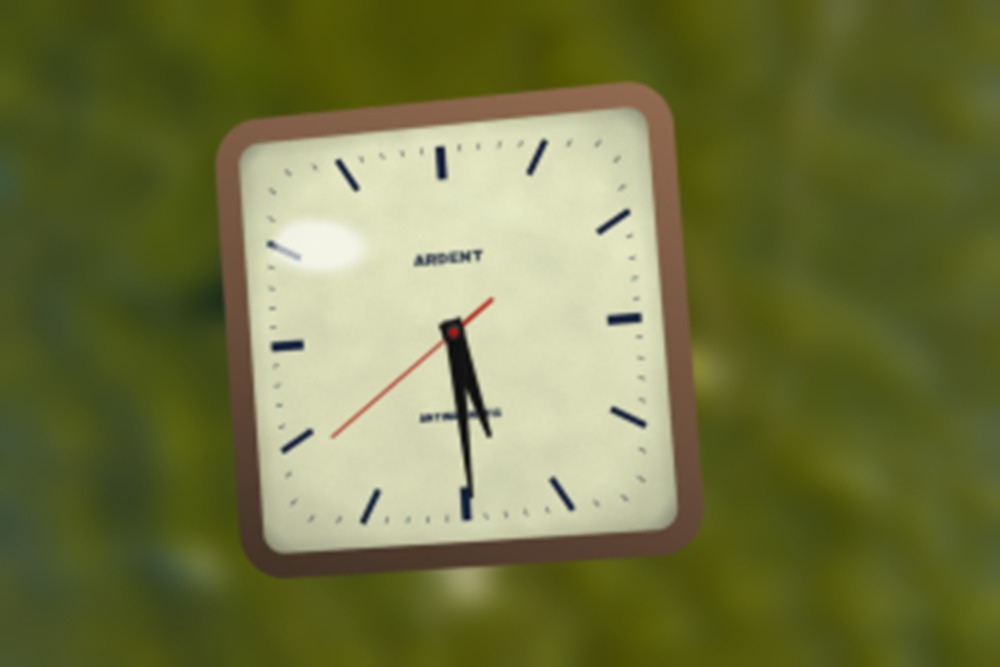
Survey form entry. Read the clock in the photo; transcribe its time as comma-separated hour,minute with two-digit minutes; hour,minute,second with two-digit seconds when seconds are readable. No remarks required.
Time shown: 5,29,39
